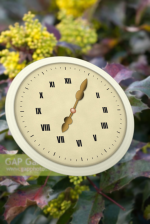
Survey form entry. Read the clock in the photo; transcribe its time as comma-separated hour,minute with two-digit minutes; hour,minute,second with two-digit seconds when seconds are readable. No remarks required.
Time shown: 7,05
